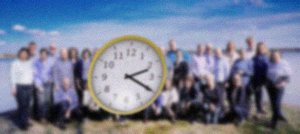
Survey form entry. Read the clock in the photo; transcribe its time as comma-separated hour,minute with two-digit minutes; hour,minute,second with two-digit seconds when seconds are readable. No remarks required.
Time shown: 2,20
